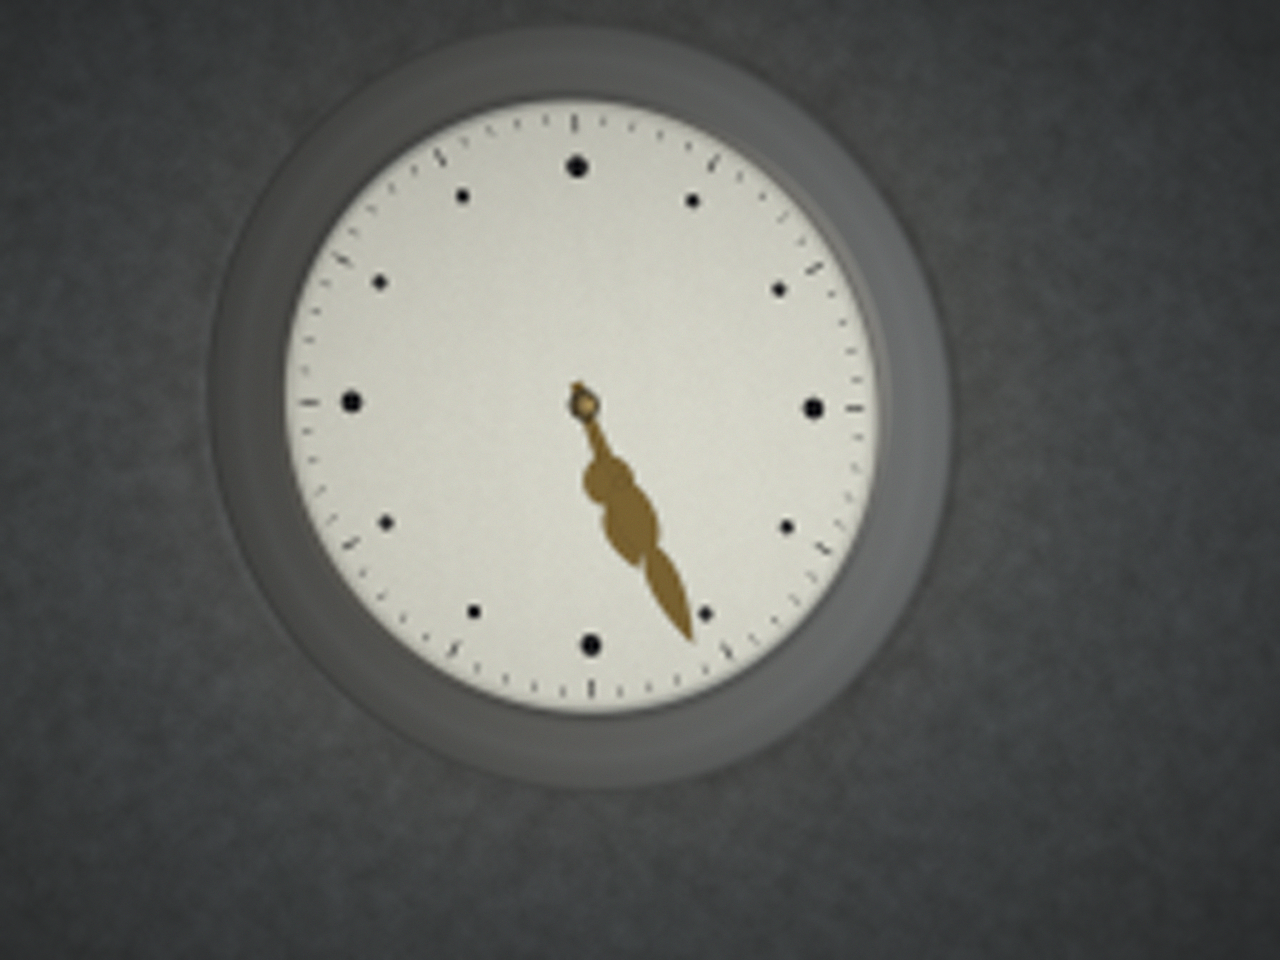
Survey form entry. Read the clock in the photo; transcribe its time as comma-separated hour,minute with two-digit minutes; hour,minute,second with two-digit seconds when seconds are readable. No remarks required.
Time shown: 5,26
